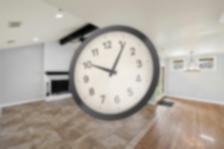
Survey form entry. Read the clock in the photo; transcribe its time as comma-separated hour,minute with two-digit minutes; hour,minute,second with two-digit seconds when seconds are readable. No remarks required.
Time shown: 10,06
